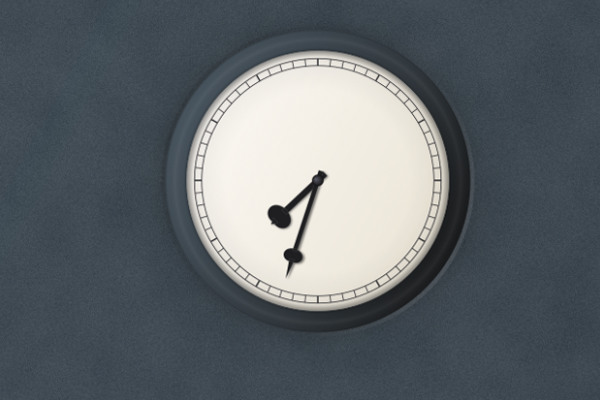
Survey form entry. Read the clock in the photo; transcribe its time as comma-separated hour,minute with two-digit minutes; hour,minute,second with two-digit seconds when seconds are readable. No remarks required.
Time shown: 7,33
